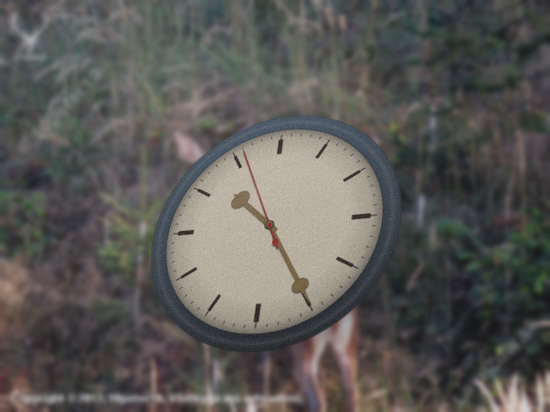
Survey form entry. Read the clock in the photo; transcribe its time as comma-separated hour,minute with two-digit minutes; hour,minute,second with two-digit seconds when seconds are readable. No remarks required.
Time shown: 10,24,56
